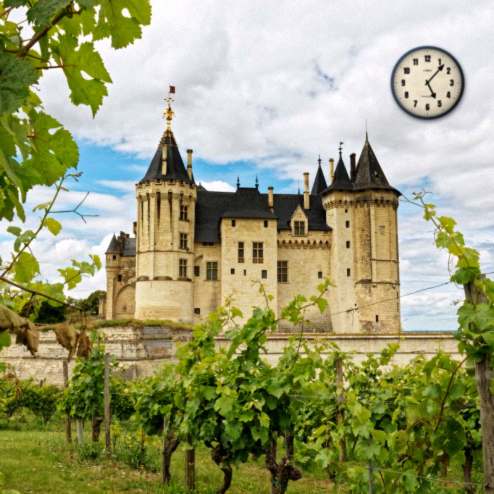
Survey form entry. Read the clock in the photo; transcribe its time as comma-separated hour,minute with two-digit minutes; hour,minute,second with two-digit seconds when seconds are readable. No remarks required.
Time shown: 5,07
